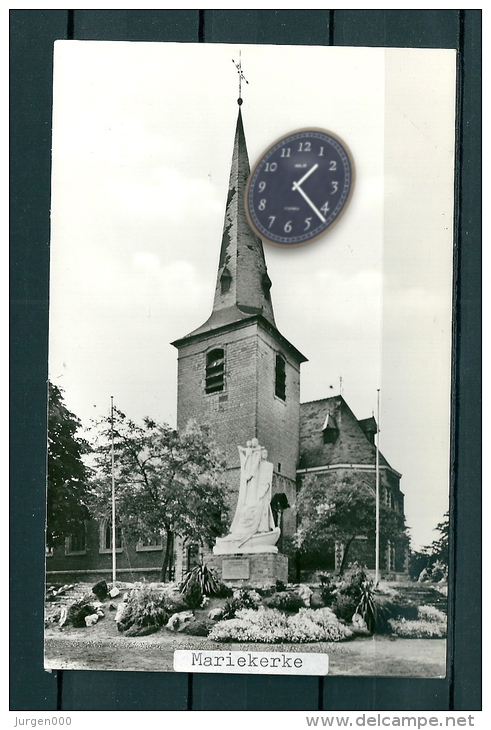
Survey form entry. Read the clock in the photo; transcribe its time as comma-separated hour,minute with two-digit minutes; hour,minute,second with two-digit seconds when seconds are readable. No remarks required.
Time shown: 1,22
